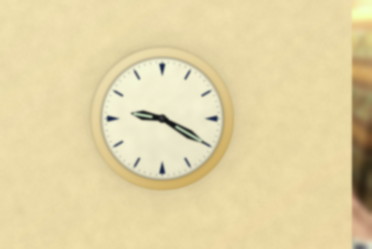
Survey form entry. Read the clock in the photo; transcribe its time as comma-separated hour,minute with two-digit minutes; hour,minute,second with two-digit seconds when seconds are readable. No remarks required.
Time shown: 9,20
